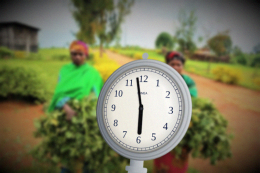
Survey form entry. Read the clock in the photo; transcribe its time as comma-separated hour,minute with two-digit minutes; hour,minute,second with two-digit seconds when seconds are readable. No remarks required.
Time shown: 5,58
